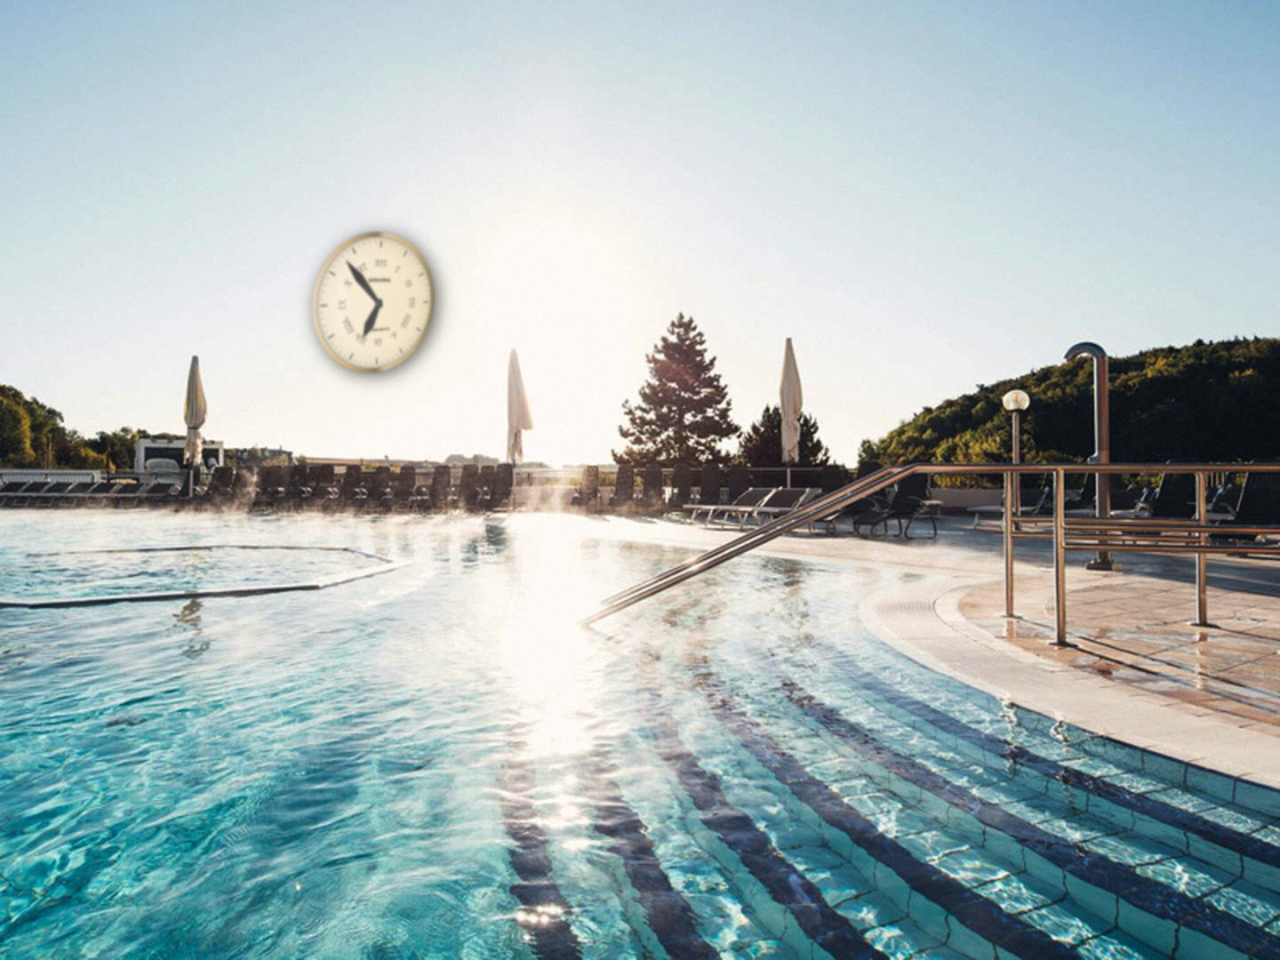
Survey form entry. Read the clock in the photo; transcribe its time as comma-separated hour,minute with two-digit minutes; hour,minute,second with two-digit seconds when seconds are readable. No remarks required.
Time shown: 6,53
